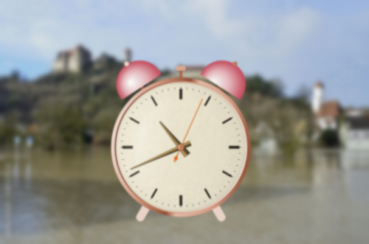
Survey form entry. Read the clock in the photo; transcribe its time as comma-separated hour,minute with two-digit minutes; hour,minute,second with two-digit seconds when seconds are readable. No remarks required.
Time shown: 10,41,04
